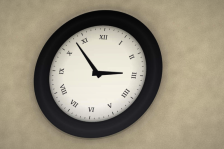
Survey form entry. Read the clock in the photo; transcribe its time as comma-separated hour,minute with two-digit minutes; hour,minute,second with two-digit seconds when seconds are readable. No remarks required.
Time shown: 2,53
